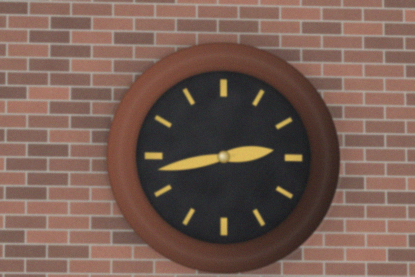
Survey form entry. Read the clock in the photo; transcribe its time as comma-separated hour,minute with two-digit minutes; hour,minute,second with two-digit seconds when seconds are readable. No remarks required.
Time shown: 2,43
